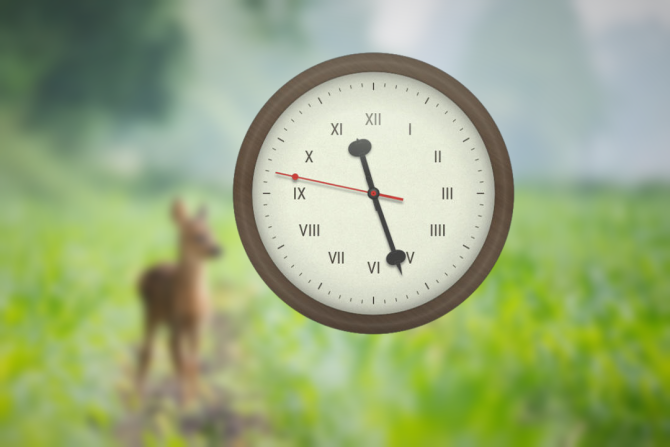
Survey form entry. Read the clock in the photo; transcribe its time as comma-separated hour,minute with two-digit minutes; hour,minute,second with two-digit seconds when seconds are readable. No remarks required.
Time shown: 11,26,47
